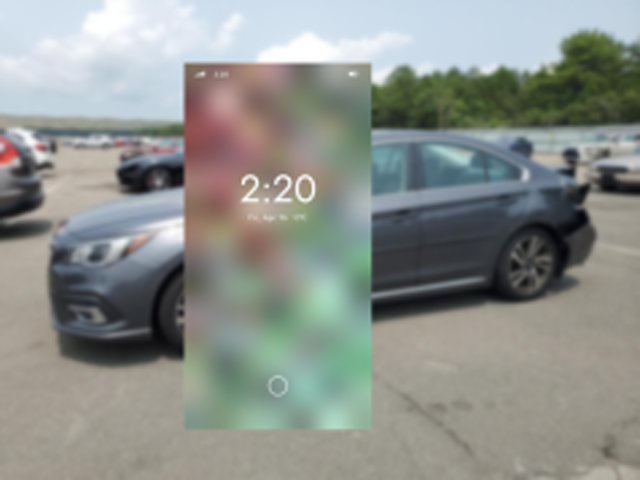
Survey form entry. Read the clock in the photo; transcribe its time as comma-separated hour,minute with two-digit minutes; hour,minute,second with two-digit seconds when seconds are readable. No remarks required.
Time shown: 2,20
